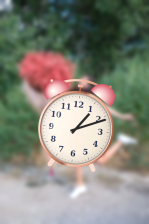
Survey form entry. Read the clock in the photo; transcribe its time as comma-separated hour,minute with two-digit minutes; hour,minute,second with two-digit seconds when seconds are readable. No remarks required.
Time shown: 1,11
